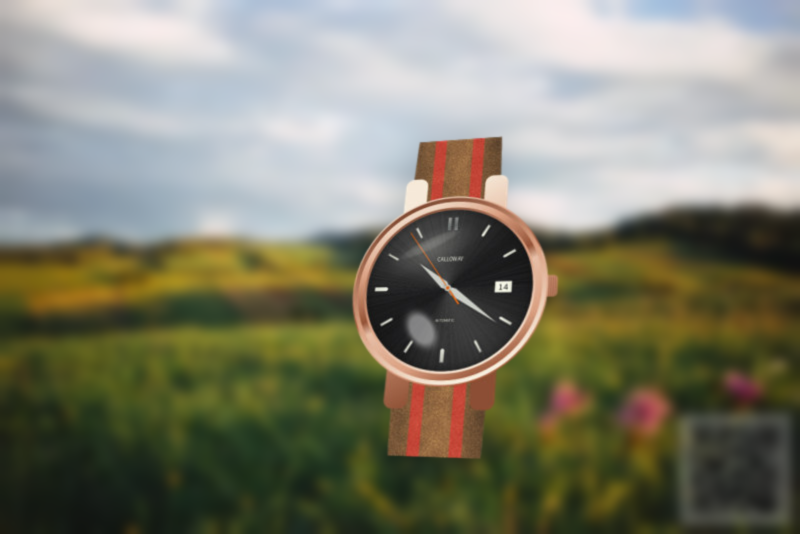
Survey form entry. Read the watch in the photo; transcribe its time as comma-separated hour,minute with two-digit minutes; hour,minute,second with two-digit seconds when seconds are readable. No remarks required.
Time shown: 10,20,54
